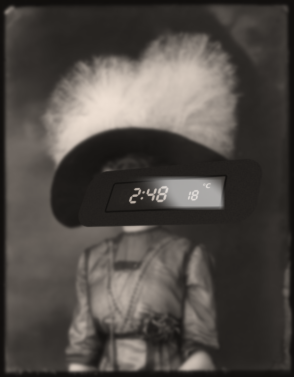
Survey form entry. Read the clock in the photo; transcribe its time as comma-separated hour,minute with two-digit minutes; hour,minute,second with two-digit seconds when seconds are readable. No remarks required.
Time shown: 2,48
